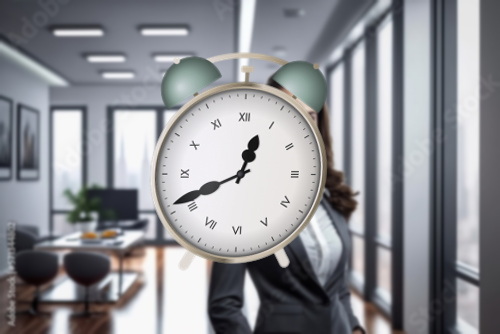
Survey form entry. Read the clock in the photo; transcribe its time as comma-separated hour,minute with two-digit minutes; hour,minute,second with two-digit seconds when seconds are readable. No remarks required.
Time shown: 12,41
